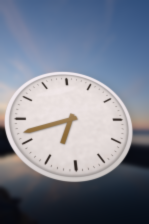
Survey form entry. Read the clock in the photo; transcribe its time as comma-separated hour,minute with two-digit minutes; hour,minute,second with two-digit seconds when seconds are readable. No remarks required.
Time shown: 6,42
